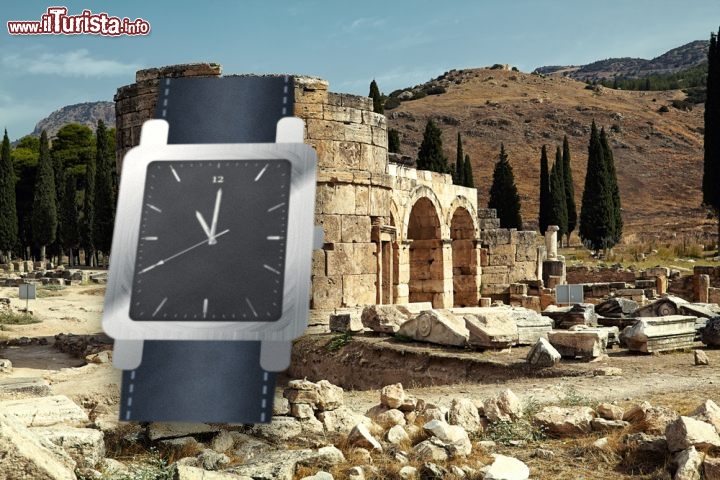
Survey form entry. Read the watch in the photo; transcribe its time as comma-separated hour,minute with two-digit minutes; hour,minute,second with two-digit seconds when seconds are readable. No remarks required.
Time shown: 11,00,40
